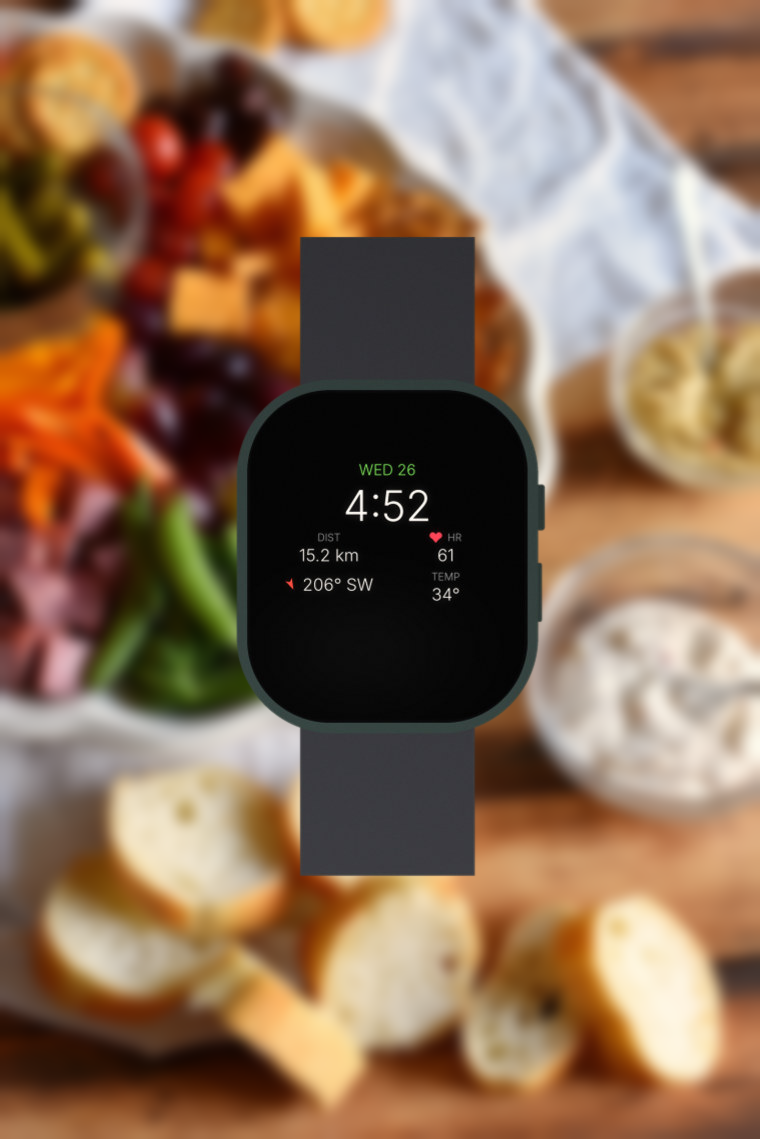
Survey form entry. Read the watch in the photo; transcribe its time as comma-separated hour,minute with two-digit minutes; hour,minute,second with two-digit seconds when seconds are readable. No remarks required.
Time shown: 4,52
